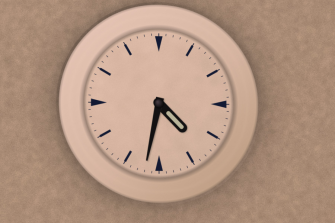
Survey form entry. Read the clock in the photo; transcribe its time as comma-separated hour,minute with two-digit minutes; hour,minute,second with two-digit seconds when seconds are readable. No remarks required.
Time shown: 4,32
